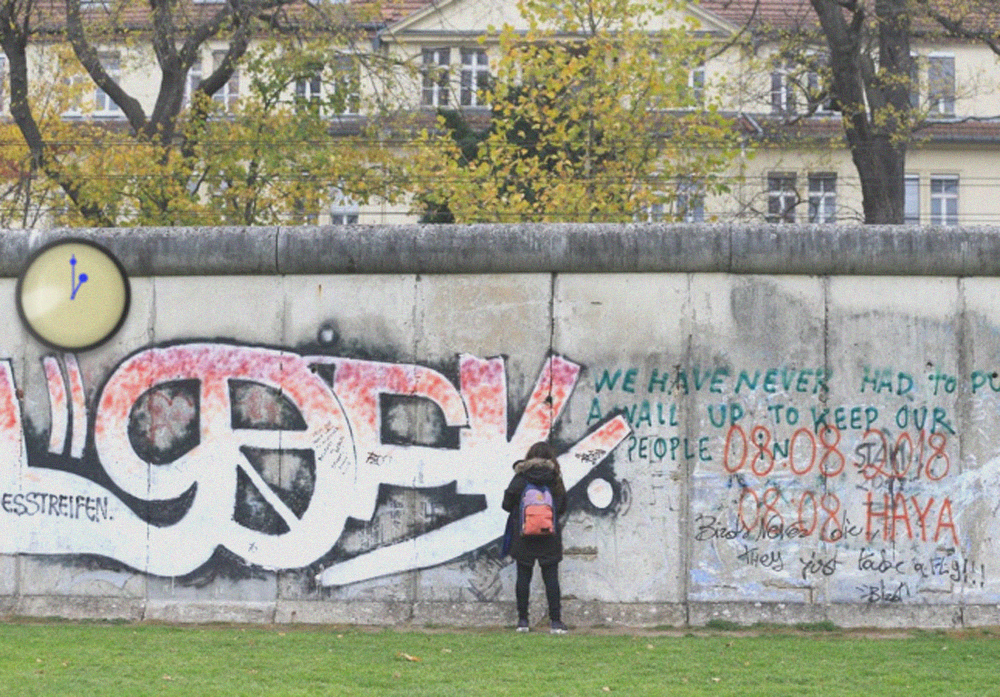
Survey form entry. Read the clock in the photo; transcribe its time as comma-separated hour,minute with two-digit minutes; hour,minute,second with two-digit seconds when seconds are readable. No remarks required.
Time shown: 1,00
